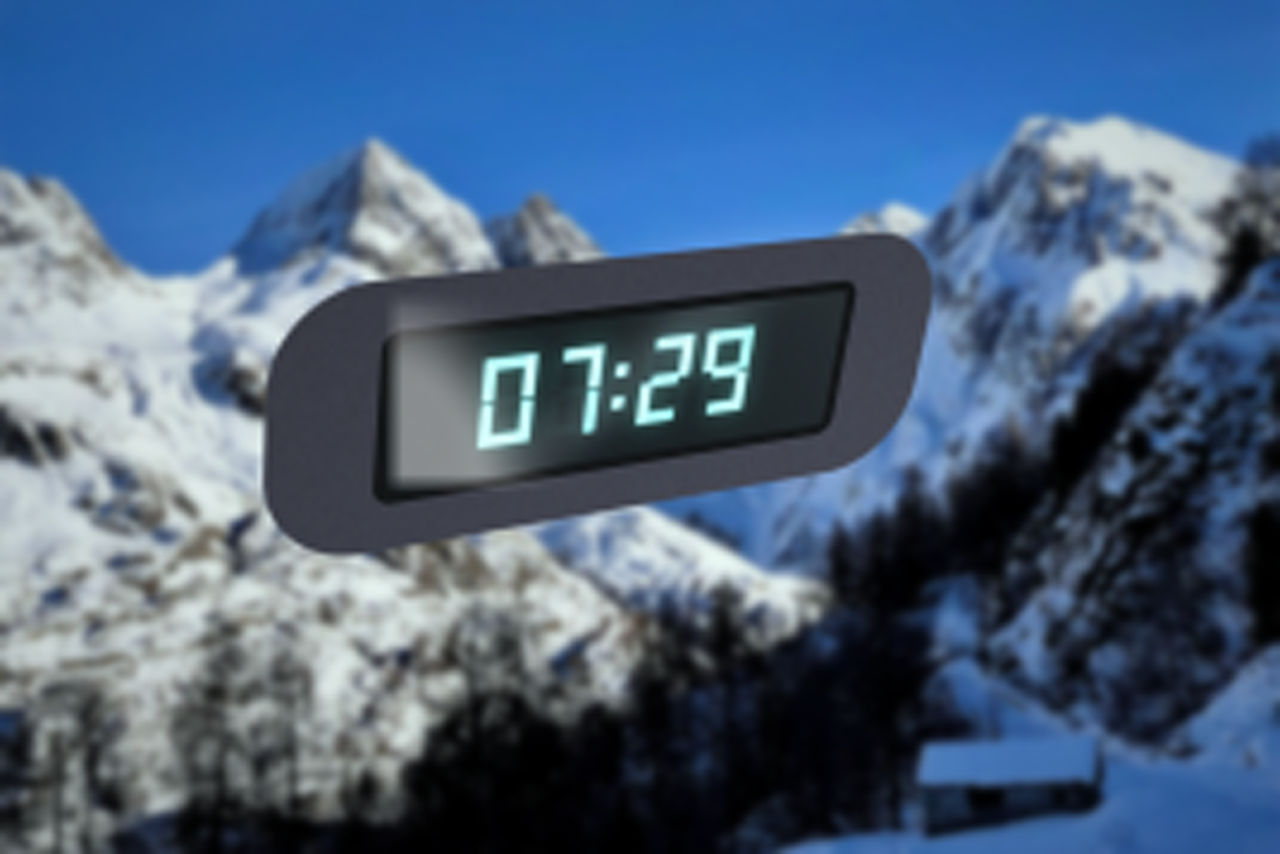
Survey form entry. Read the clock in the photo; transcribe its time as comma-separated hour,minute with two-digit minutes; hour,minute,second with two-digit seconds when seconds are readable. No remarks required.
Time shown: 7,29
